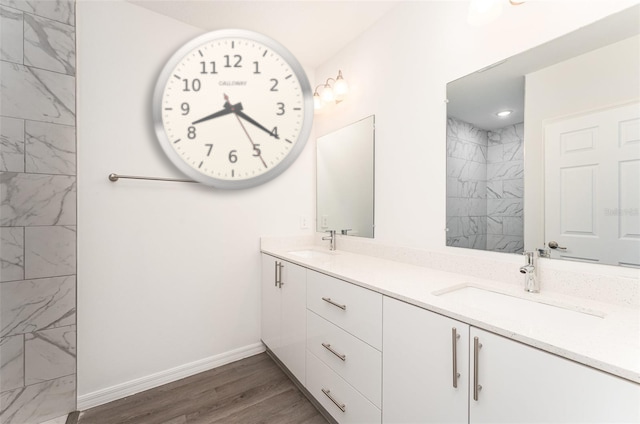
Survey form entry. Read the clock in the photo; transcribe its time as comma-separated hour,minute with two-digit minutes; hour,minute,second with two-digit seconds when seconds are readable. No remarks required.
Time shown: 8,20,25
